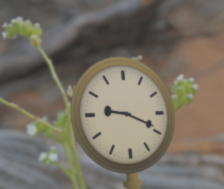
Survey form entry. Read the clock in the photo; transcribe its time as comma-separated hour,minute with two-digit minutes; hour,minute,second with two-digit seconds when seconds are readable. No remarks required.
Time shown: 9,19
